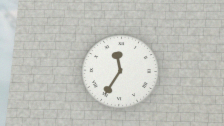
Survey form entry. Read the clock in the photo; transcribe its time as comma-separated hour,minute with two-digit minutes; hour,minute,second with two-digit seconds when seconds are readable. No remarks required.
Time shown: 11,35
